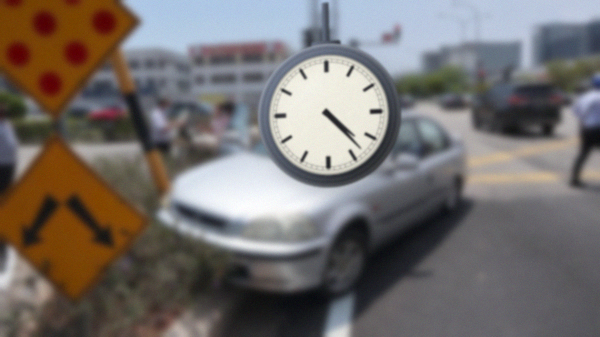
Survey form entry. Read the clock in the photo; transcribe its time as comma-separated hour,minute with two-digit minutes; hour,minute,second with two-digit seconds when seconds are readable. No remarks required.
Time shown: 4,23
